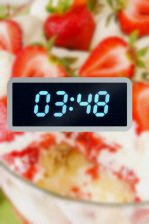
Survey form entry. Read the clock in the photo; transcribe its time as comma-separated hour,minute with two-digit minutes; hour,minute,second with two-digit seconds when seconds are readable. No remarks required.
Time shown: 3,48
